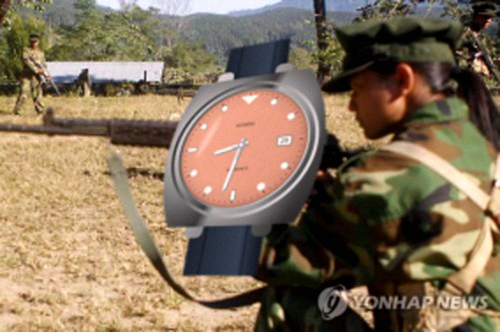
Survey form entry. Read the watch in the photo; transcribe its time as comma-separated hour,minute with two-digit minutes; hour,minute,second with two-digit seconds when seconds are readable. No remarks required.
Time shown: 8,32
